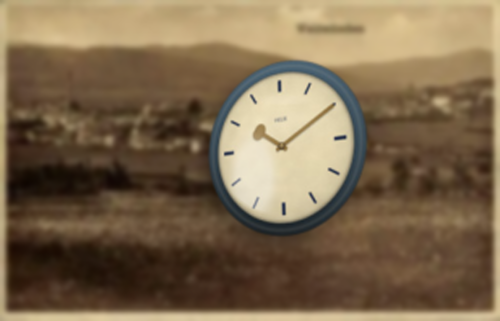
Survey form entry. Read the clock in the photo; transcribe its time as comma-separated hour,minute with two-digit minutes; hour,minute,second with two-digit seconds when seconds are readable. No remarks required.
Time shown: 10,10
